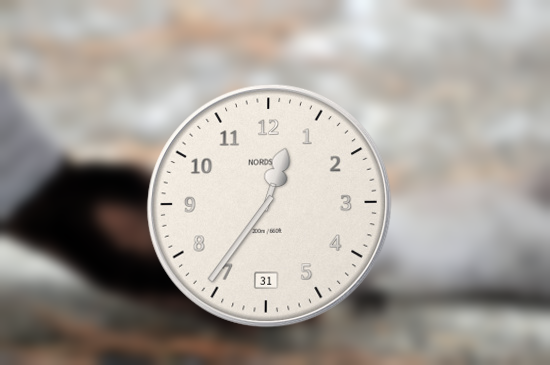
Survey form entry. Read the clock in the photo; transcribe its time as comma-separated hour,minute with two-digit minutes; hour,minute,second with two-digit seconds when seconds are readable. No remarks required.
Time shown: 12,36
